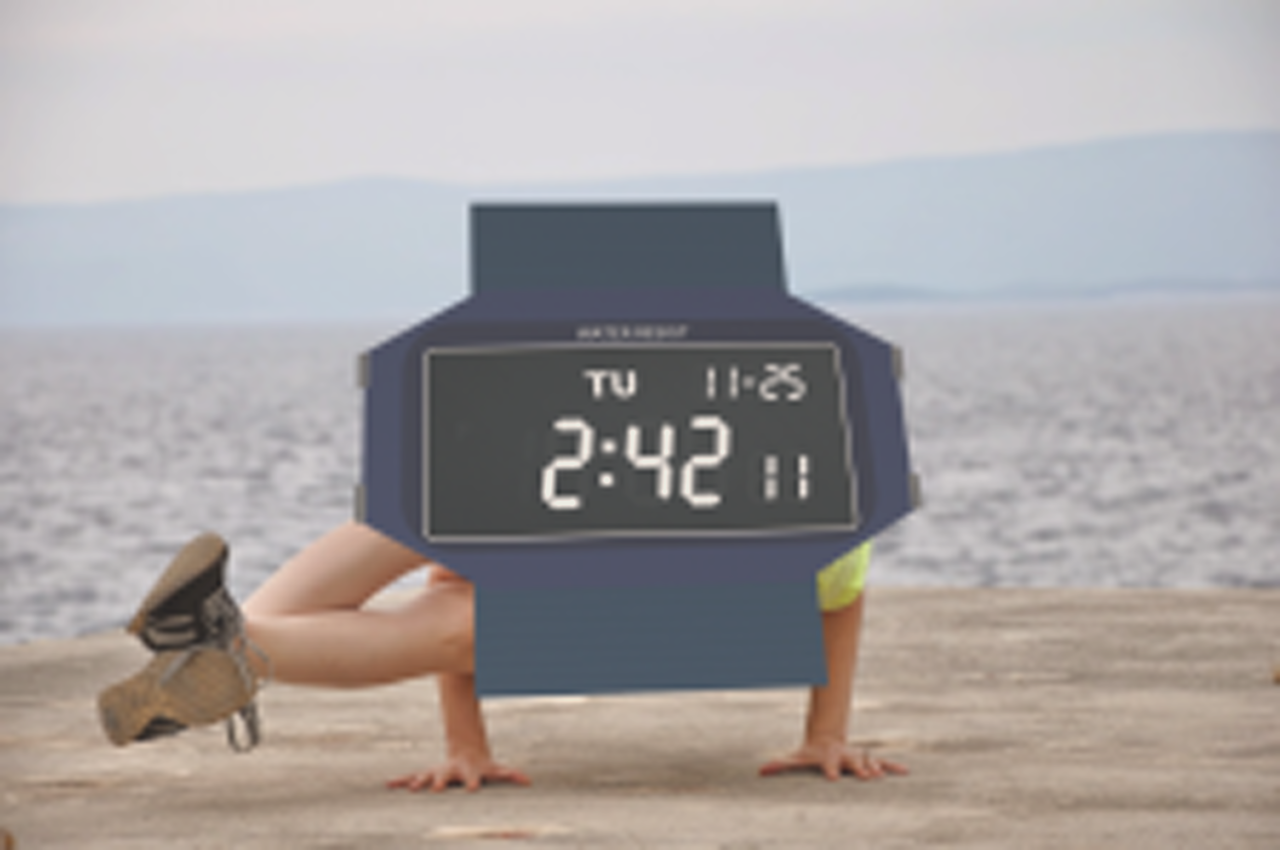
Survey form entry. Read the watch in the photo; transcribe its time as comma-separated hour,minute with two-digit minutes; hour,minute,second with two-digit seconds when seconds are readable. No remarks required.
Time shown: 2,42,11
